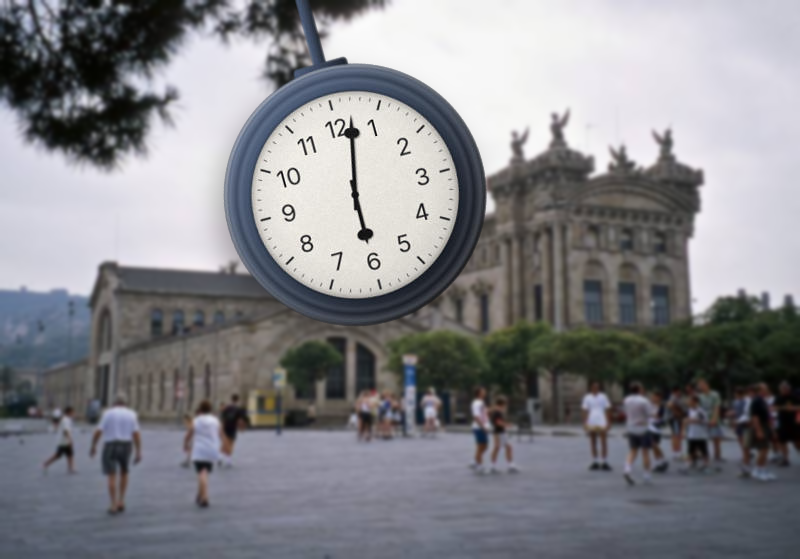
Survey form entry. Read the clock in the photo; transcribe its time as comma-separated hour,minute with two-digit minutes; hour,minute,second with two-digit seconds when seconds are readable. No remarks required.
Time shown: 6,02
